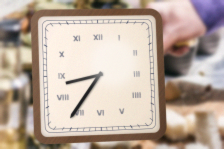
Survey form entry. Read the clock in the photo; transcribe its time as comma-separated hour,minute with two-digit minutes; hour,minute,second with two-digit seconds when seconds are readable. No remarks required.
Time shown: 8,36
